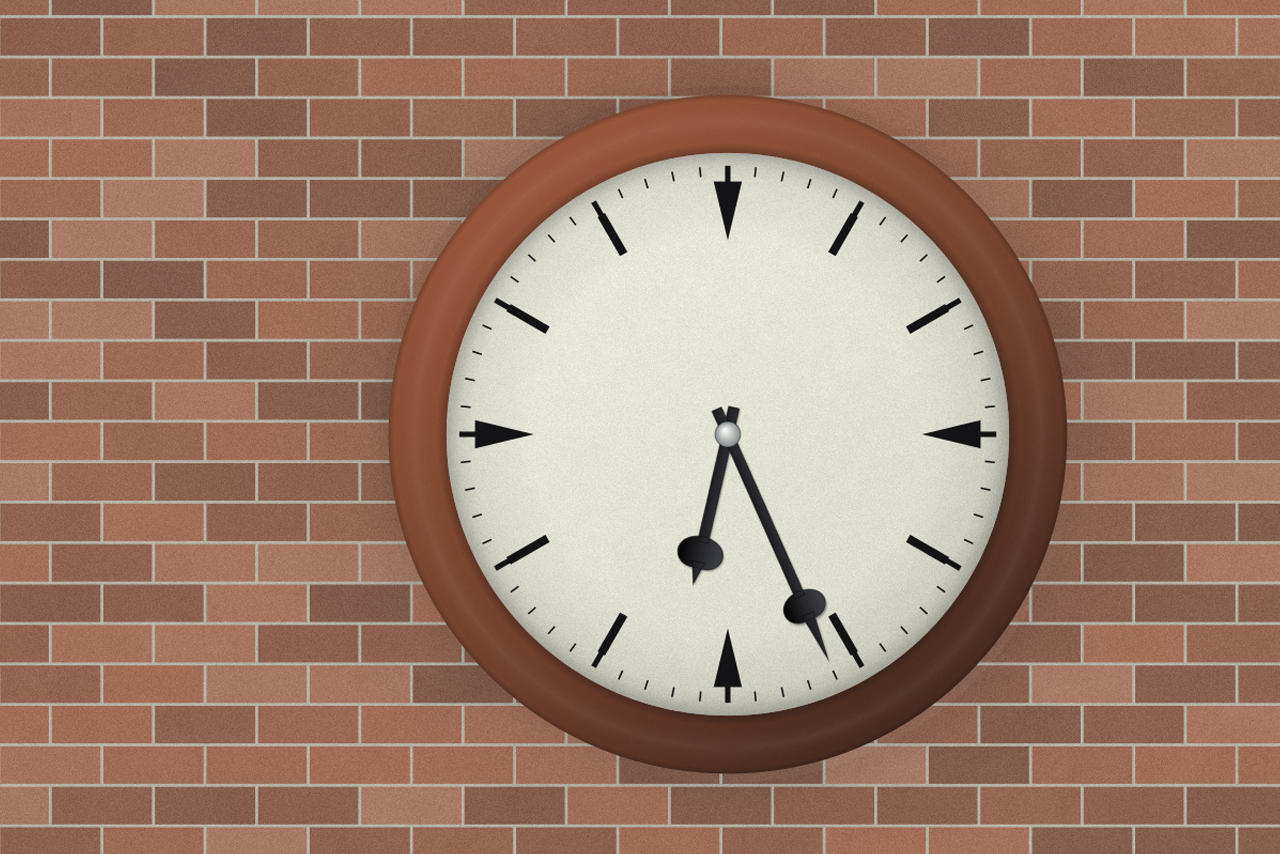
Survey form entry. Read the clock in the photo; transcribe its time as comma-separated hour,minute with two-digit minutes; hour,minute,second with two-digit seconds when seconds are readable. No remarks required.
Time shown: 6,26
